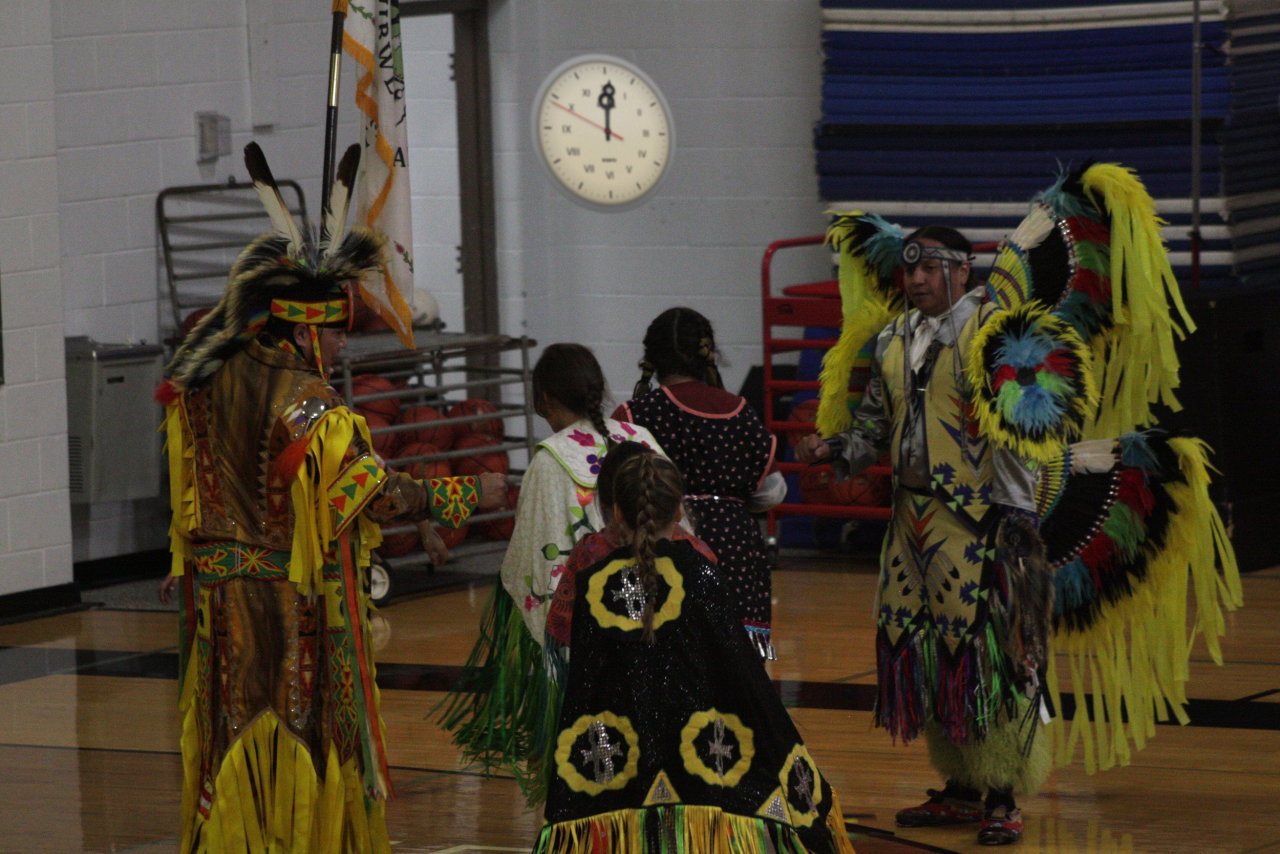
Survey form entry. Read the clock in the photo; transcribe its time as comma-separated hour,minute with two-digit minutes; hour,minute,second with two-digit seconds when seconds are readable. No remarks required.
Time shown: 12,00,49
